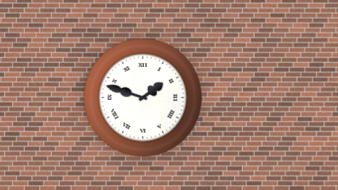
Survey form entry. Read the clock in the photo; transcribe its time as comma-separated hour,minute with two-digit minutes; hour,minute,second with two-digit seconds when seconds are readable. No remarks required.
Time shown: 1,48
